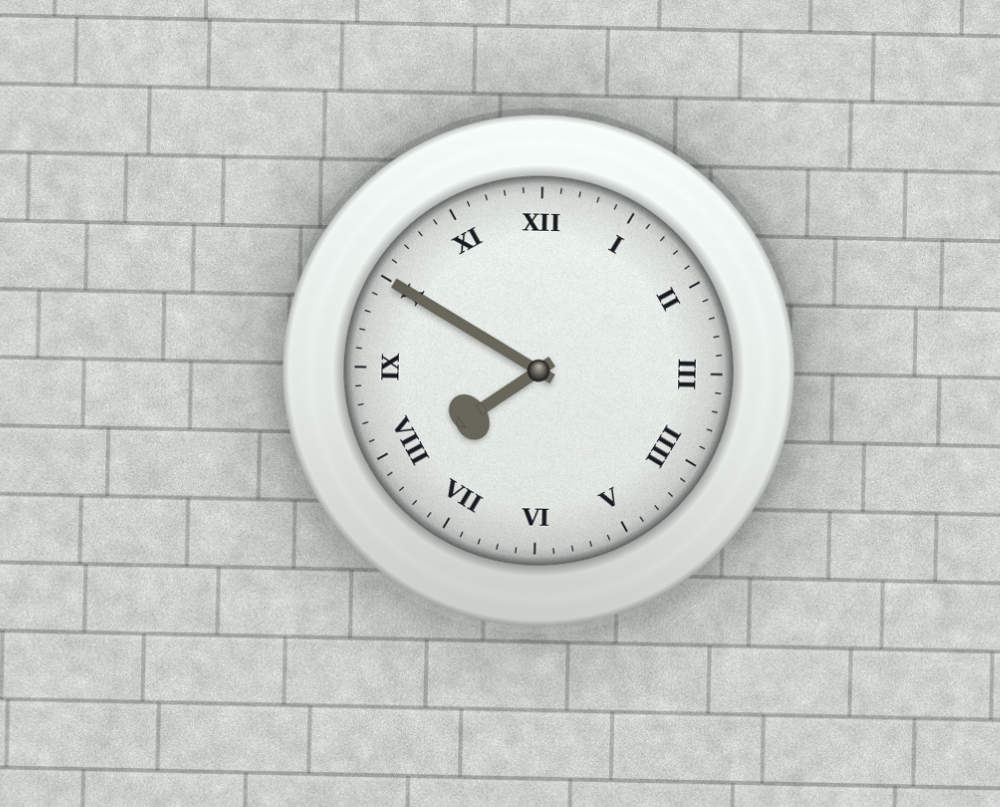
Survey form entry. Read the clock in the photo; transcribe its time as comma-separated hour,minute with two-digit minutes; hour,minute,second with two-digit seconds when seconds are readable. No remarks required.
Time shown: 7,50
